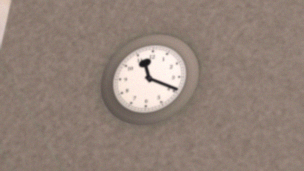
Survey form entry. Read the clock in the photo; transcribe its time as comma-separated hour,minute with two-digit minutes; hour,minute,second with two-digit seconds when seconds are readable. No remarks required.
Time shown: 11,19
